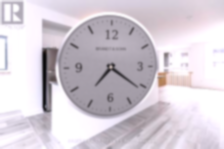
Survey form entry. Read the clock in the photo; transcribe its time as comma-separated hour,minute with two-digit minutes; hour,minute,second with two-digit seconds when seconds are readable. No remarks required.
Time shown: 7,21
